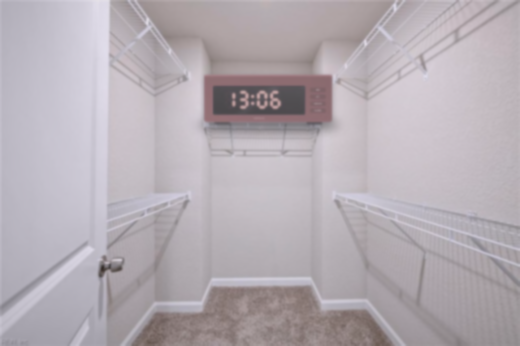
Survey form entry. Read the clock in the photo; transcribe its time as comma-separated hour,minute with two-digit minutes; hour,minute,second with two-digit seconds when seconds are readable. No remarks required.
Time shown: 13,06
